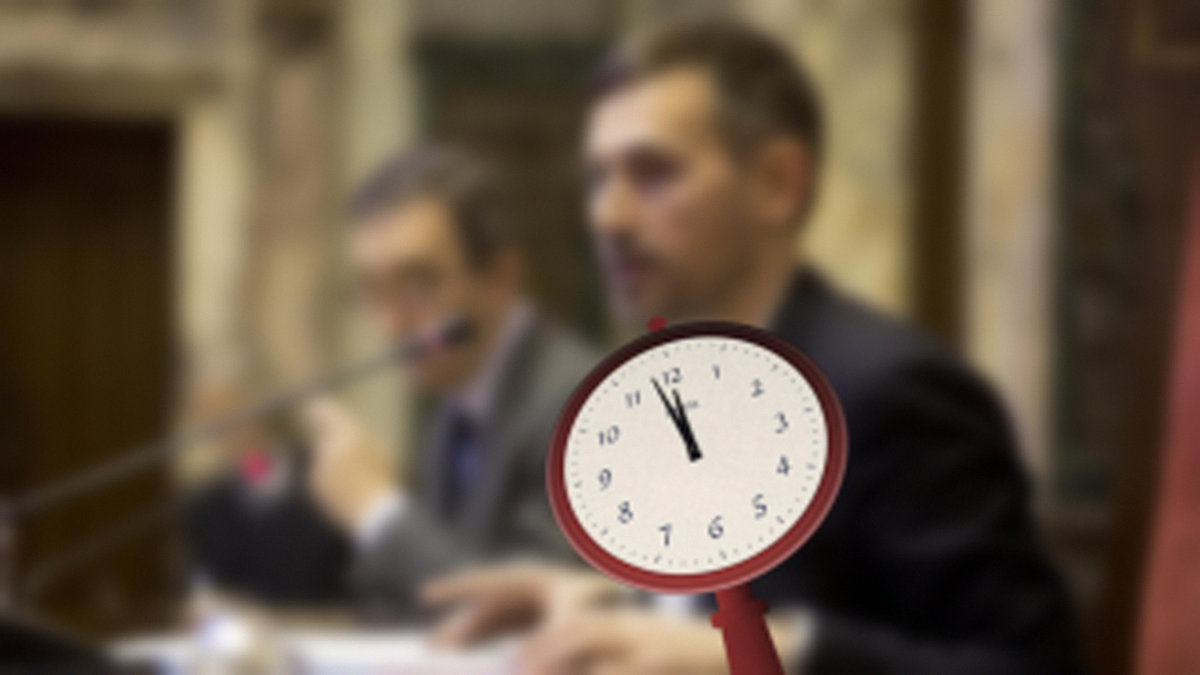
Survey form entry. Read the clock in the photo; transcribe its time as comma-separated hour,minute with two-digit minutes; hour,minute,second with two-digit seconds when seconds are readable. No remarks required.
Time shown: 11,58
